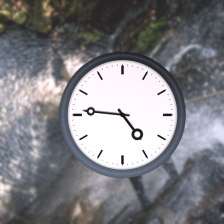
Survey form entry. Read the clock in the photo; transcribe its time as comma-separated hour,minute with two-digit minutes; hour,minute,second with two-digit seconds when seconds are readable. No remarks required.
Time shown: 4,46
